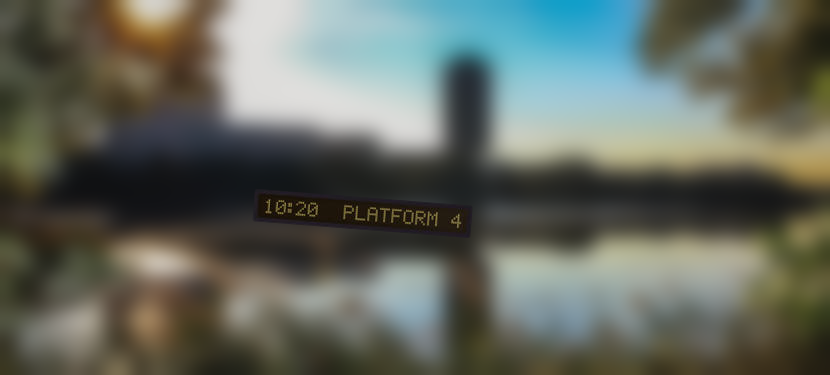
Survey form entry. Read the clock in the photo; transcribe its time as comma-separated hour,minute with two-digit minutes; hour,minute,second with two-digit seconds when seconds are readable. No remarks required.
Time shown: 10,20
